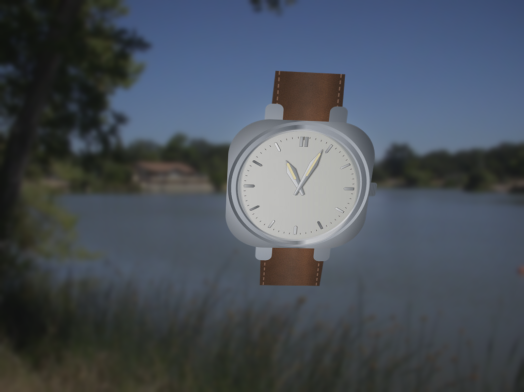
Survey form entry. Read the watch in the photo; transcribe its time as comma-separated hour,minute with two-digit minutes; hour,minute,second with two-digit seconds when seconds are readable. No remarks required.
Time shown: 11,04
